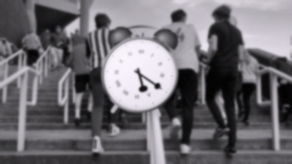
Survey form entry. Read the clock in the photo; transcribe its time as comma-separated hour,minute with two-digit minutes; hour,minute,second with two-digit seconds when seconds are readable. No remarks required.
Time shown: 5,20
